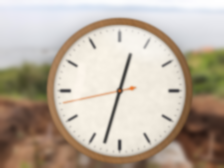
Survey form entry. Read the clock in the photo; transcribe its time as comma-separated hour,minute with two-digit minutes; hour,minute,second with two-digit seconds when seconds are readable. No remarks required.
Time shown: 12,32,43
